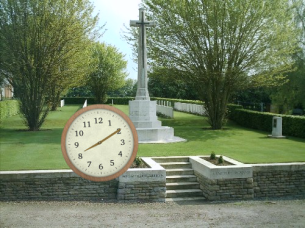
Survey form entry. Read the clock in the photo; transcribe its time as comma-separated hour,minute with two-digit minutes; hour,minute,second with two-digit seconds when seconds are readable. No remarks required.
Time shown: 8,10
